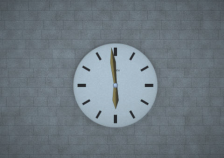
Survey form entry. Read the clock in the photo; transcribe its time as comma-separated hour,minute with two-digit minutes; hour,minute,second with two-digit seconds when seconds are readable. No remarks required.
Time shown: 5,59
